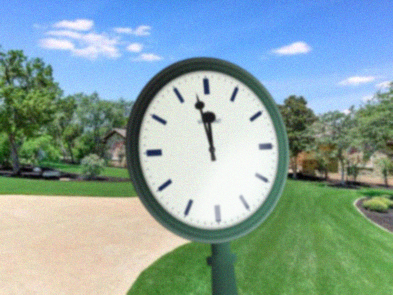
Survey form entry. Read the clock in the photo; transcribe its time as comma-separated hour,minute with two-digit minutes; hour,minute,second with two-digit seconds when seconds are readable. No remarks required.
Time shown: 11,58
